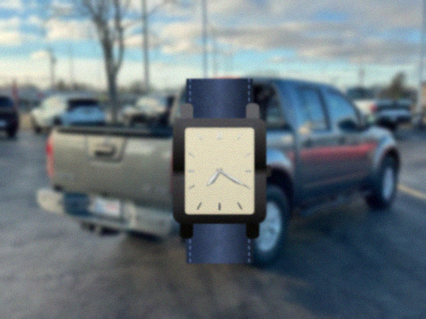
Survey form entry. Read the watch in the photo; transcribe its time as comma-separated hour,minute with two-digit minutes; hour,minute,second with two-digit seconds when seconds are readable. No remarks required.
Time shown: 7,20
